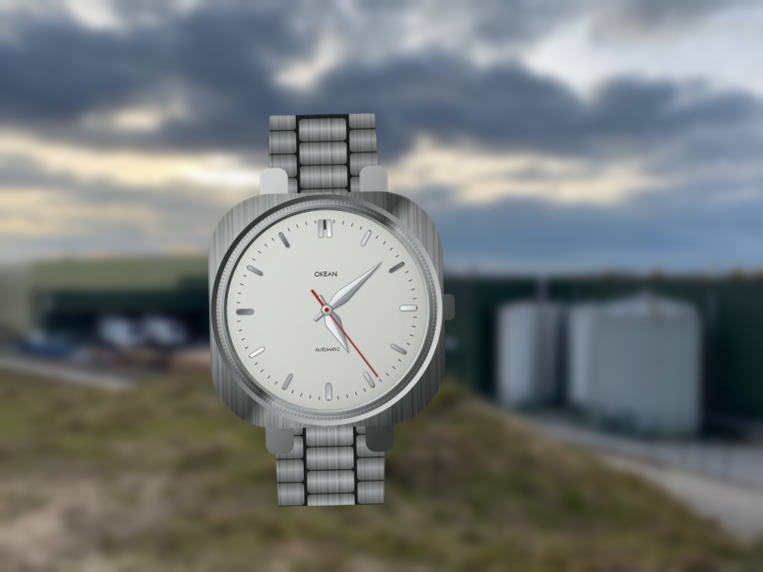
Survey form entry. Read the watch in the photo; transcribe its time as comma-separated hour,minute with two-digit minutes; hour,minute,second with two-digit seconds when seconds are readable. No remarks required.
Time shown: 5,08,24
